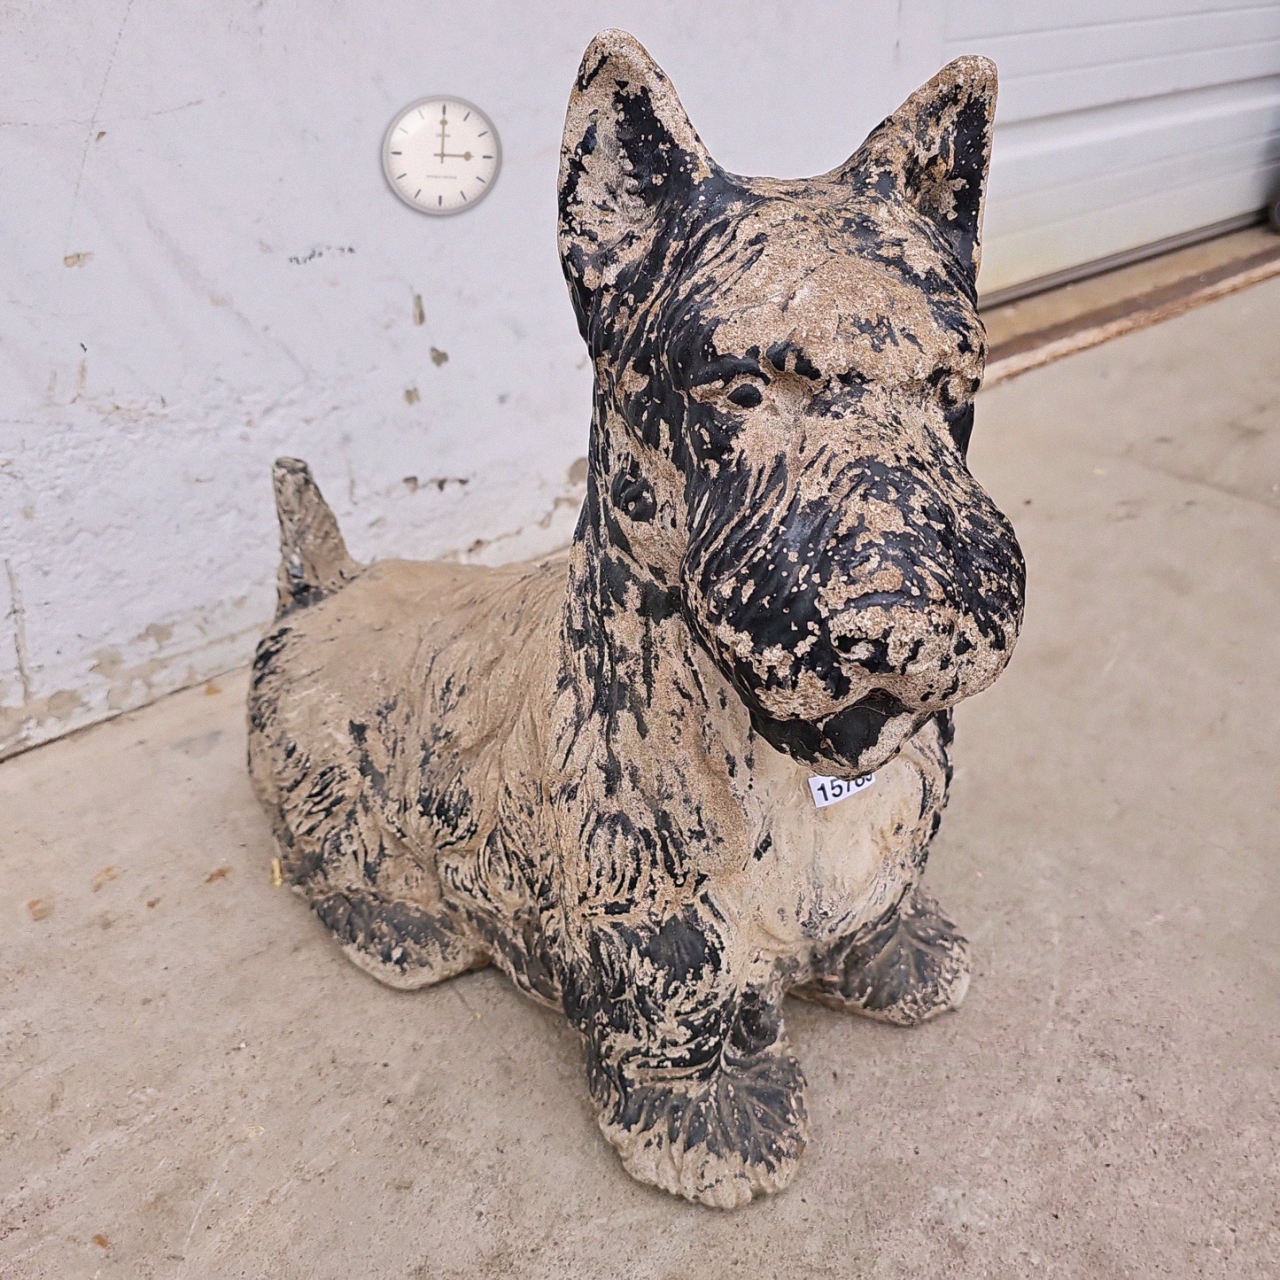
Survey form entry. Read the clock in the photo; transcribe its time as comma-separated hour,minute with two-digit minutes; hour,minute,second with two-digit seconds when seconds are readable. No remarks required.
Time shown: 3,00
